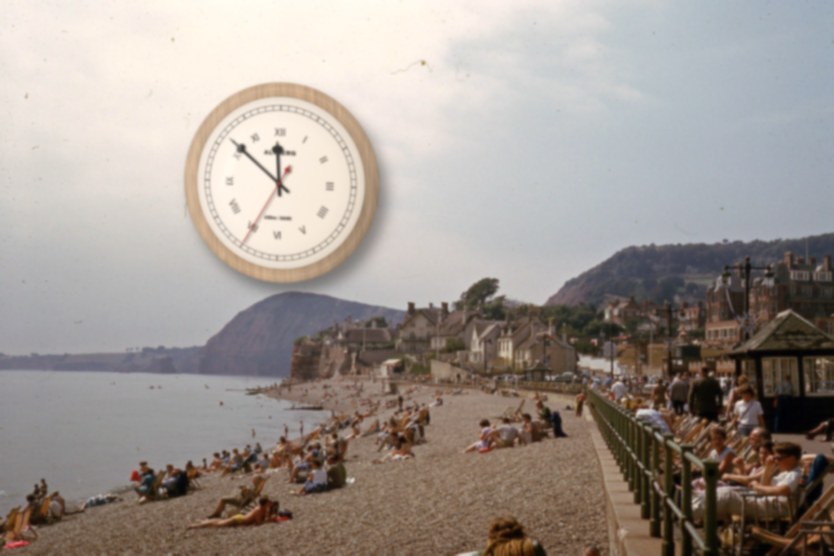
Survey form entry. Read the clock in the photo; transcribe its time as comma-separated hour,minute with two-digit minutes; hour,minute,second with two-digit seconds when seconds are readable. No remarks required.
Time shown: 11,51,35
